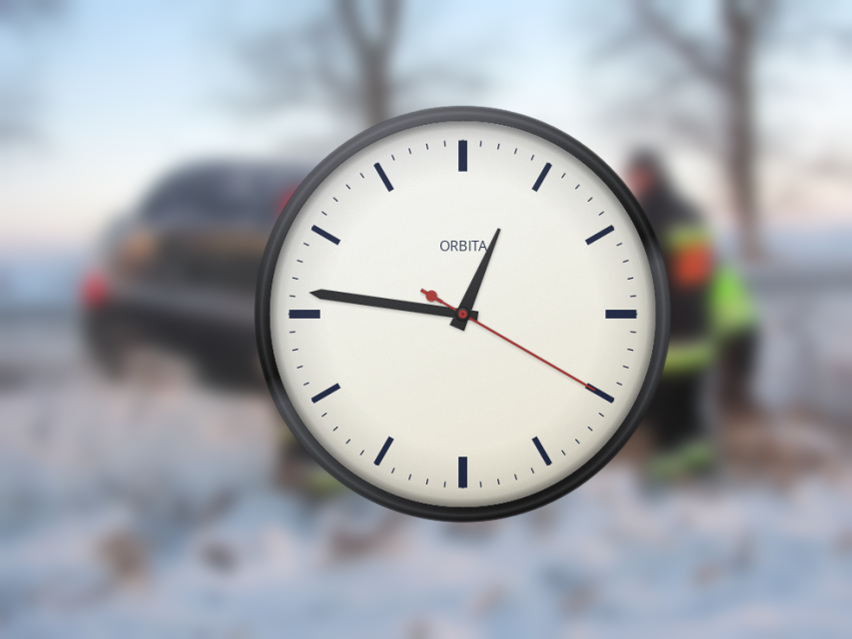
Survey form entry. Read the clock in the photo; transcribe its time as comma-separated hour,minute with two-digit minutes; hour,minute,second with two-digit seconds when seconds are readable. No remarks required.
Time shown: 12,46,20
